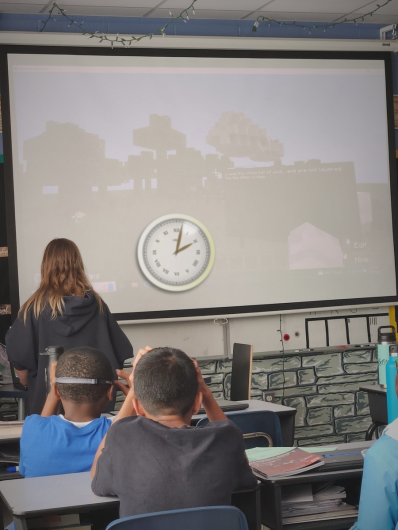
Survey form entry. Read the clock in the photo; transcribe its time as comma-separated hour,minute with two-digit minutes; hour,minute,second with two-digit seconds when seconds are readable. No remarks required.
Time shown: 2,02
